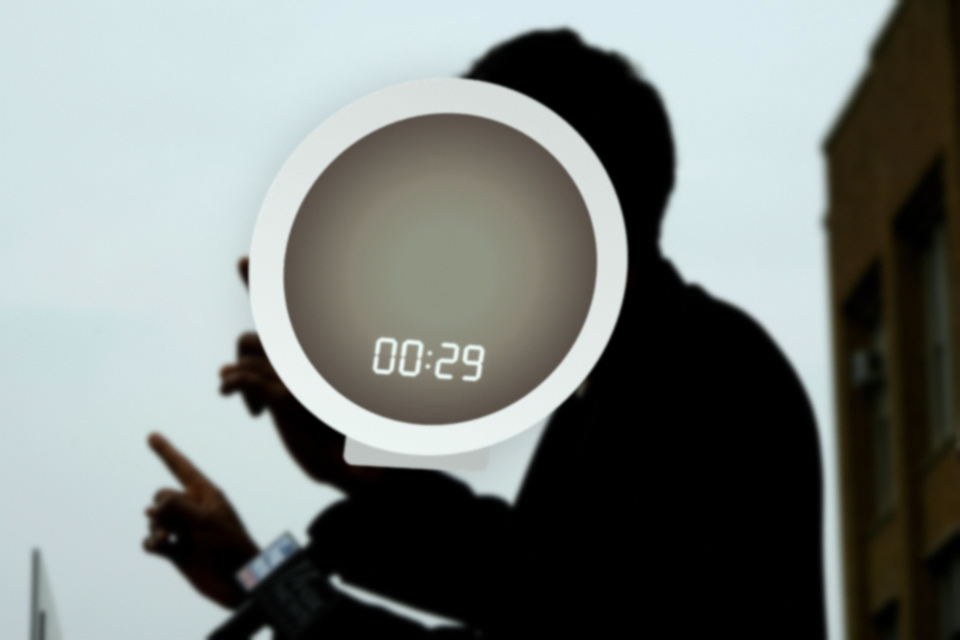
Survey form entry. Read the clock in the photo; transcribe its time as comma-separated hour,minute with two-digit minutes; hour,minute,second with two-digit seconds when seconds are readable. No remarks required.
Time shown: 0,29
